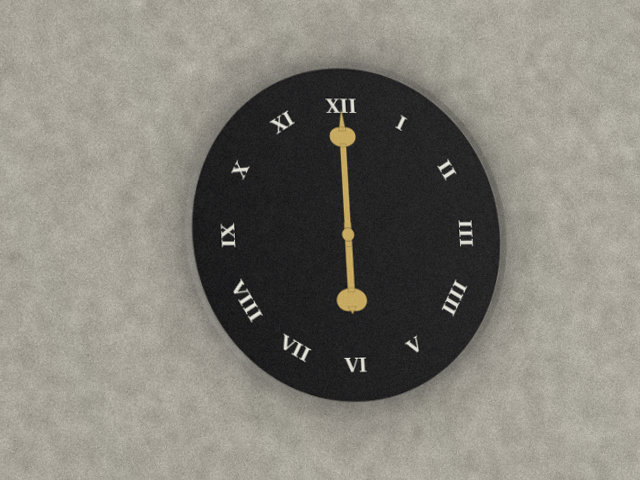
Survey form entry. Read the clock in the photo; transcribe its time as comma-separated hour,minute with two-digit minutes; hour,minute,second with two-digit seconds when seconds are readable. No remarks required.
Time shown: 6,00
